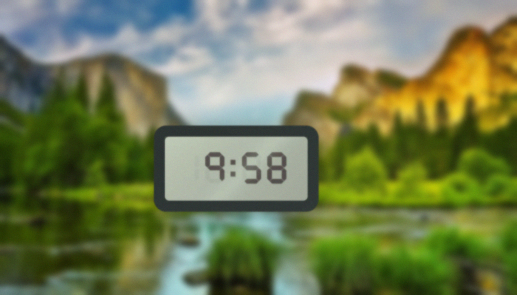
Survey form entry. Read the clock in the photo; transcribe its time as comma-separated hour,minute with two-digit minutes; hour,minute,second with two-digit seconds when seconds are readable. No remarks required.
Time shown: 9,58
